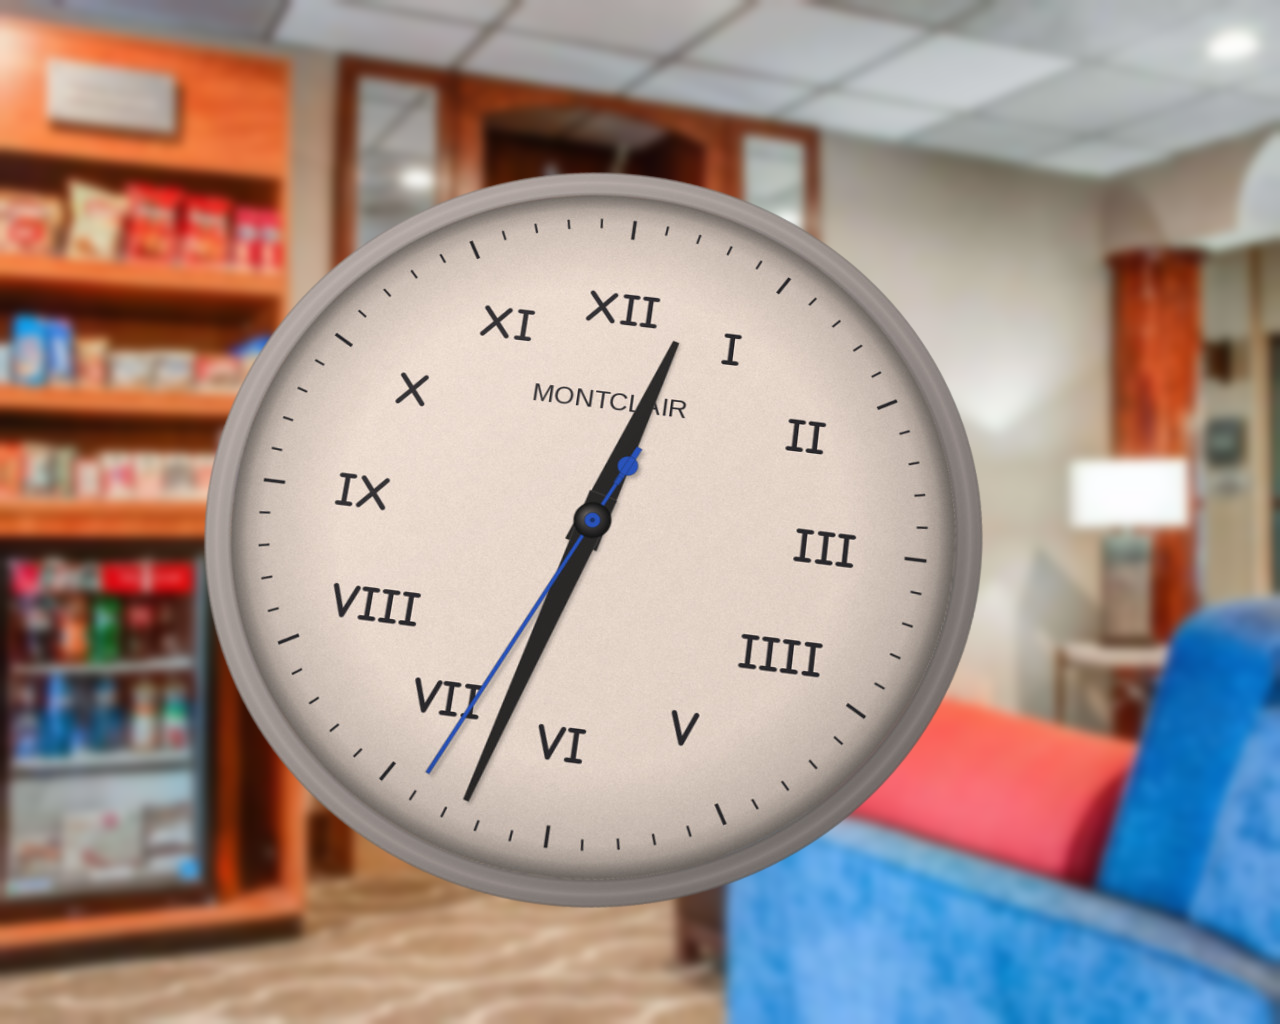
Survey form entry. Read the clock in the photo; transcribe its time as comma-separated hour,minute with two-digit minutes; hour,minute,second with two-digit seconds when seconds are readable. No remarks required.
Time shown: 12,32,34
